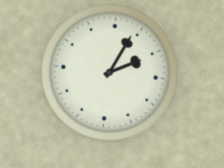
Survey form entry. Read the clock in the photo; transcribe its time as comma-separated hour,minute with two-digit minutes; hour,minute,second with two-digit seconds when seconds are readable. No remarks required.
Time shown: 2,04
